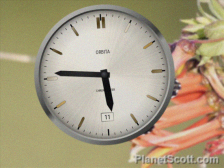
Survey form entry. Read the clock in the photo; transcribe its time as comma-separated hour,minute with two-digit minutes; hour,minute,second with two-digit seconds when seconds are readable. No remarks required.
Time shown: 5,46
